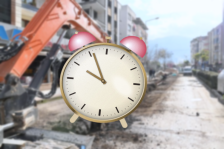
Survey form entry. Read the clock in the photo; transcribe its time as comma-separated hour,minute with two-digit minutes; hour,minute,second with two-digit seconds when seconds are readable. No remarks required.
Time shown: 9,56
